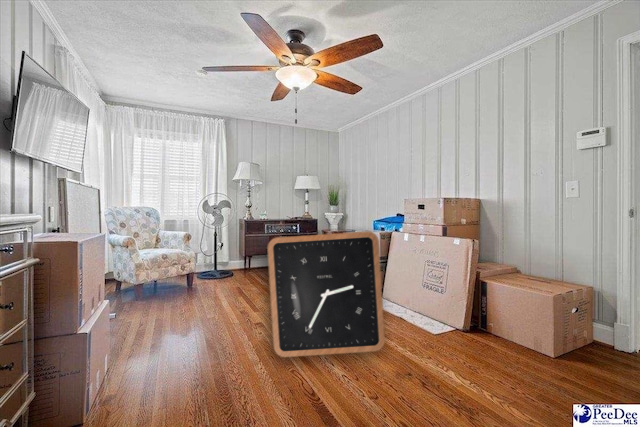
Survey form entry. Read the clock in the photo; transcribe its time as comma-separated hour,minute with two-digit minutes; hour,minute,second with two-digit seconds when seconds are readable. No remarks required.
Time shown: 2,35
